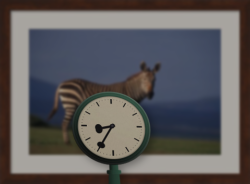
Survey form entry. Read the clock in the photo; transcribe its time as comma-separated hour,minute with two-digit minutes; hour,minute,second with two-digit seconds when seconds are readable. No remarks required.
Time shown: 8,35
